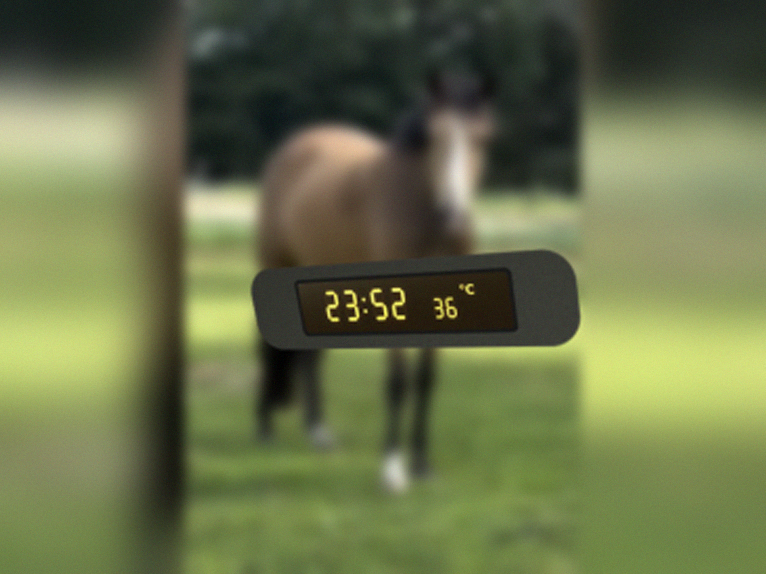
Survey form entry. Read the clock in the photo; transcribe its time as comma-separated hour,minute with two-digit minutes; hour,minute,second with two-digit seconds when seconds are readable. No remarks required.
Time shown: 23,52
